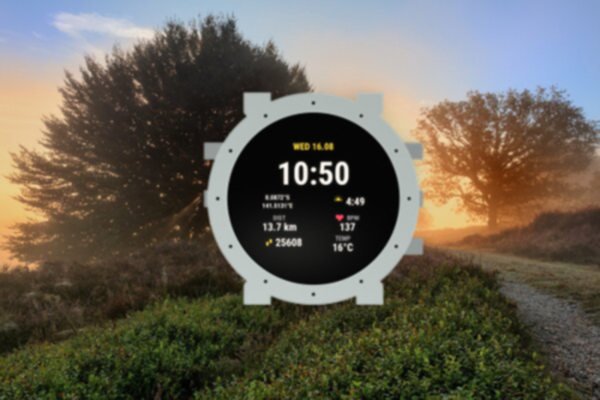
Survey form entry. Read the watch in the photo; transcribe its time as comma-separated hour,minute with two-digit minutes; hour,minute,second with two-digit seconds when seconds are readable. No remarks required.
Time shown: 10,50
